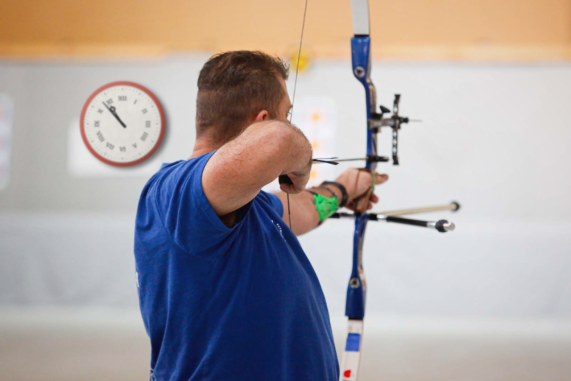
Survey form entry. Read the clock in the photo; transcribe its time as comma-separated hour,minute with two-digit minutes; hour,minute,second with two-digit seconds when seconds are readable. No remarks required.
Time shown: 10,53
